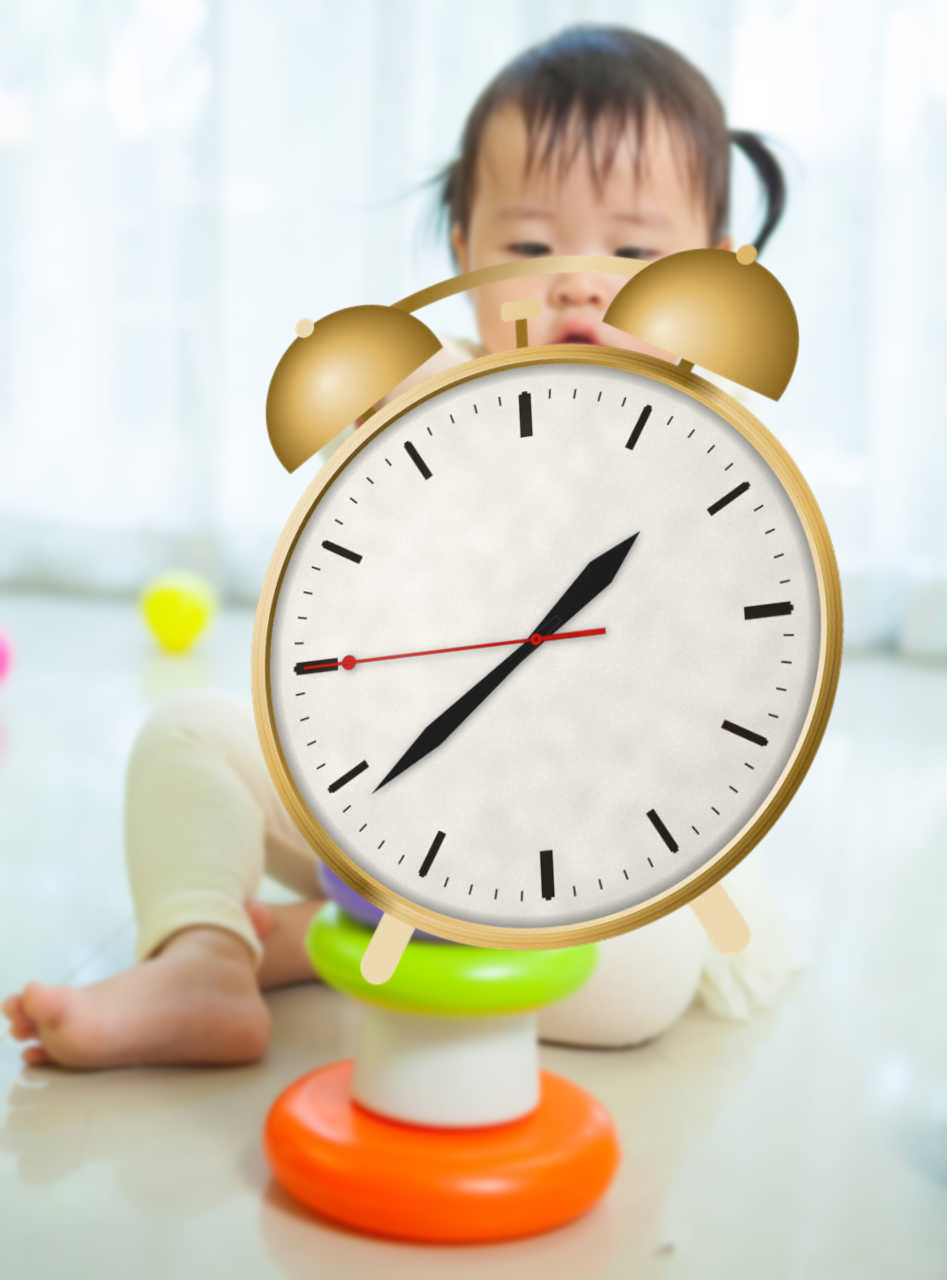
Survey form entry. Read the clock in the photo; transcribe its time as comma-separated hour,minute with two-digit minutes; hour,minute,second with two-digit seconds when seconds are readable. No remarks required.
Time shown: 1,38,45
